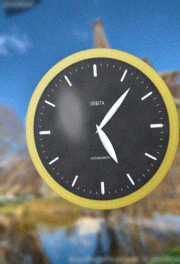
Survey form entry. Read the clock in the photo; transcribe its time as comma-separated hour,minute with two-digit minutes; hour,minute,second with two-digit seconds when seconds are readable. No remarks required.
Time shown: 5,07
